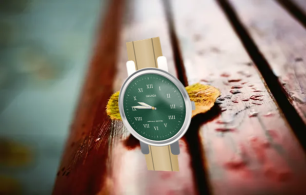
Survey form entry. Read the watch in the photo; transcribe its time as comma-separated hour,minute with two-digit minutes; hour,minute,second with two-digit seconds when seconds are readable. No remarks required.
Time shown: 9,46
